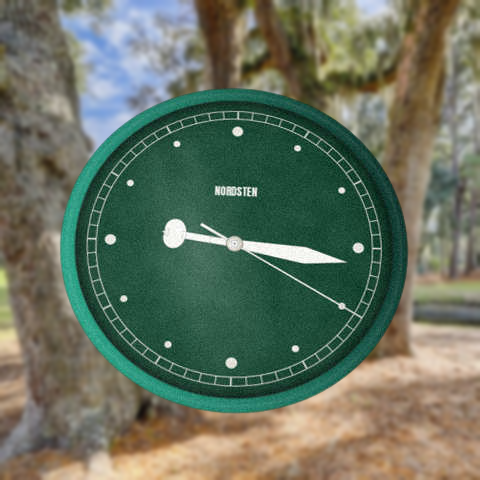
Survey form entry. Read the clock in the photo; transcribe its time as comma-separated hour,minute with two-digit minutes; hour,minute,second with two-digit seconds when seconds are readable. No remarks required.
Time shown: 9,16,20
